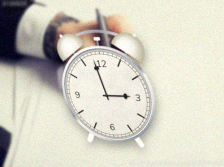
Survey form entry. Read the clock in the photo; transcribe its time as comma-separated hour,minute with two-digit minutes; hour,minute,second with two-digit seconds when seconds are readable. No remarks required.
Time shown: 2,58
